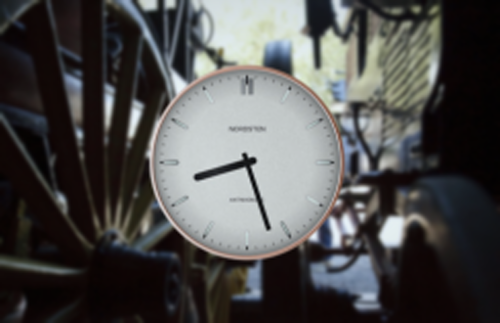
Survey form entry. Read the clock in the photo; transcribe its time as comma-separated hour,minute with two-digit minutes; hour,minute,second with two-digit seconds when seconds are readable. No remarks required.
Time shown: 8,27
